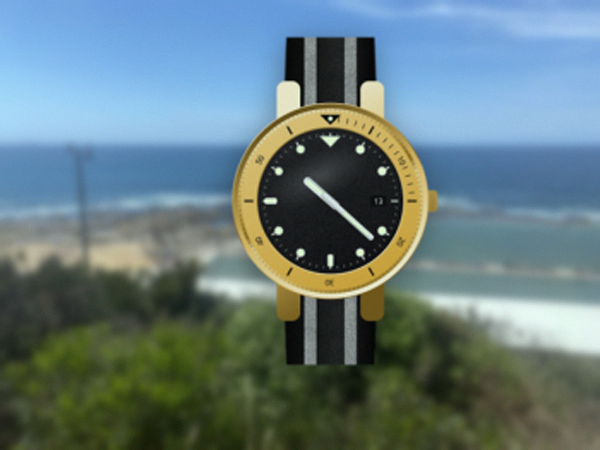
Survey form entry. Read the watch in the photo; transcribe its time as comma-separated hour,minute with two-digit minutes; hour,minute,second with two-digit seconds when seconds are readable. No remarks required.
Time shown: 10,22
